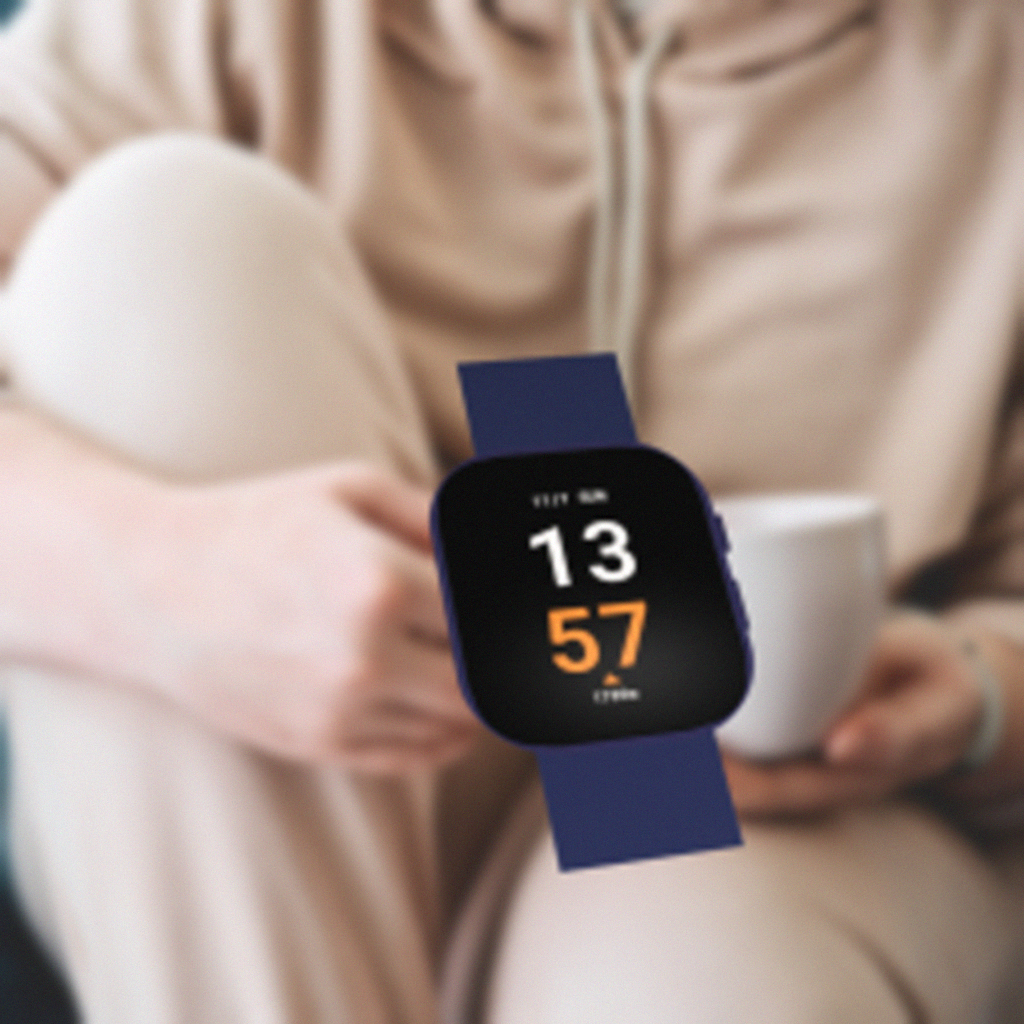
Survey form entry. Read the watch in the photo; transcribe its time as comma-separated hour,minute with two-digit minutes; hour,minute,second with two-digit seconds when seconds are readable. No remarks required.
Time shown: 13,57
